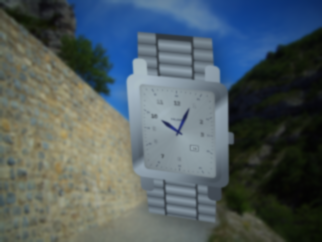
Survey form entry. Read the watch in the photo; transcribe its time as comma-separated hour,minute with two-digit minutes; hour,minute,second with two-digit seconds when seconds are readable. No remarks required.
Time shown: 10,04
